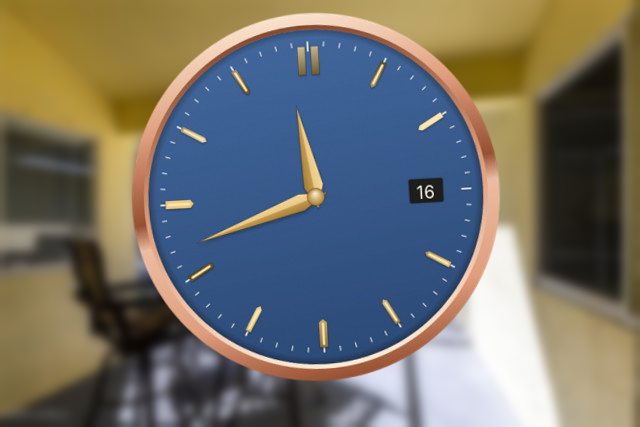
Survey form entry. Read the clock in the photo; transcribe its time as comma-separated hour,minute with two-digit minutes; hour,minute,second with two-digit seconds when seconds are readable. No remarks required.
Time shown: 11,42
